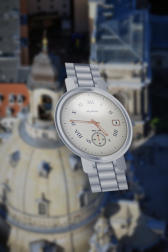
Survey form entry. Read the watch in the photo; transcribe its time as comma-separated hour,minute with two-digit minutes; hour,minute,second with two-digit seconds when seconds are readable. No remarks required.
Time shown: 4,46
